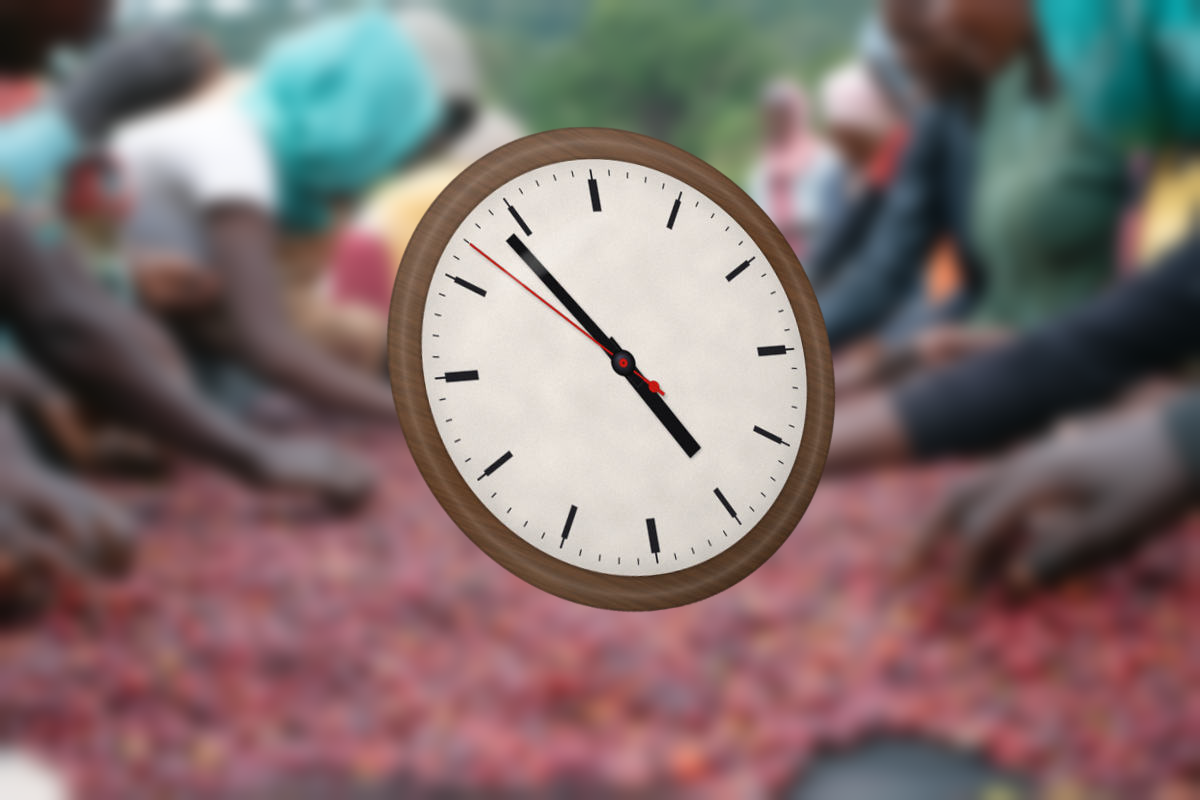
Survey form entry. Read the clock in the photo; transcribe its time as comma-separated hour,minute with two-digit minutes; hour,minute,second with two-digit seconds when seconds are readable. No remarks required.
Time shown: 4,53,52
